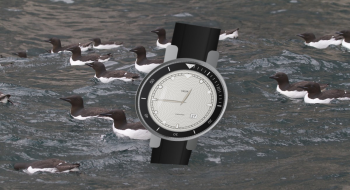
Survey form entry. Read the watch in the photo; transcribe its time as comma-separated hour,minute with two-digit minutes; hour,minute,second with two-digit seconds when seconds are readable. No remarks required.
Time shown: 12,45
